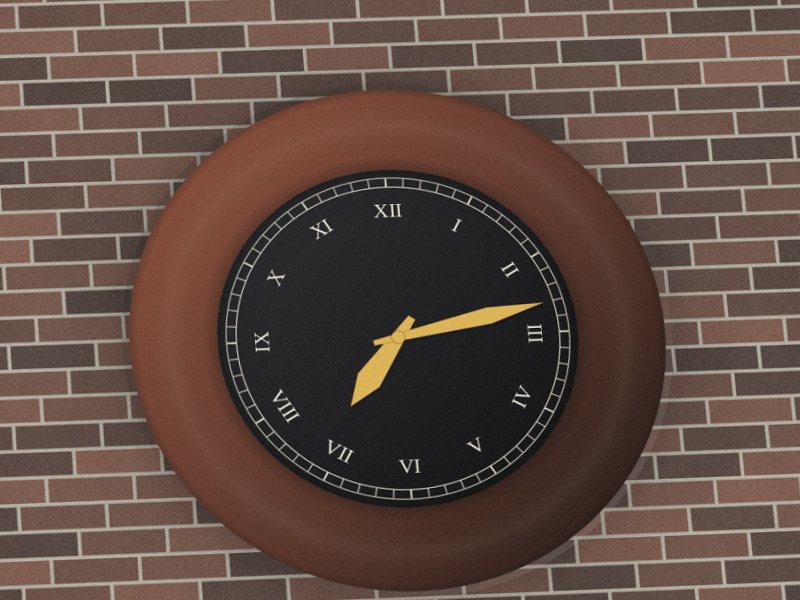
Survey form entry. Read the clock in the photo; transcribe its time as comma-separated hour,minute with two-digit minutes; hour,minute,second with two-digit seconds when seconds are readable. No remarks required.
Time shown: 7,13
